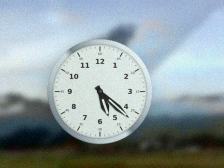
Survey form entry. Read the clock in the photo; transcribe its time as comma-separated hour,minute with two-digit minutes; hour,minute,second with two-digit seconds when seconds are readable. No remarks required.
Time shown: 5,22
